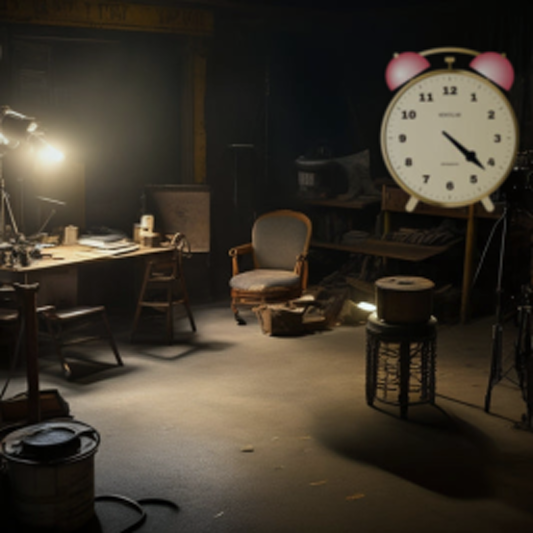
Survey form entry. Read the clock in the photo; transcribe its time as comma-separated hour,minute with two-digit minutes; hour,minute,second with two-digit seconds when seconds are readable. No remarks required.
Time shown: 4,22
